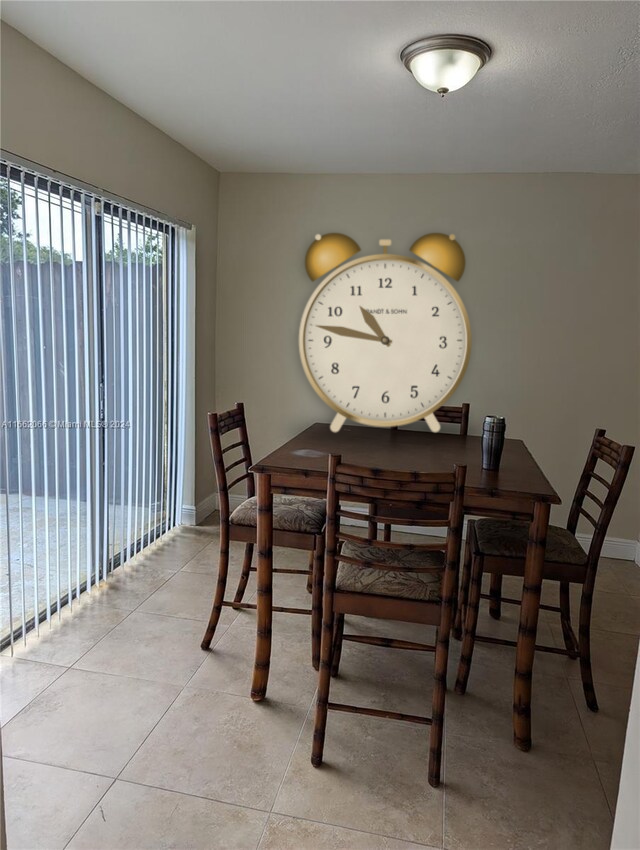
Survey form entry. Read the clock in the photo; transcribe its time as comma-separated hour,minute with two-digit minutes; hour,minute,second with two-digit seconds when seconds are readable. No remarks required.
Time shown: 10,47
